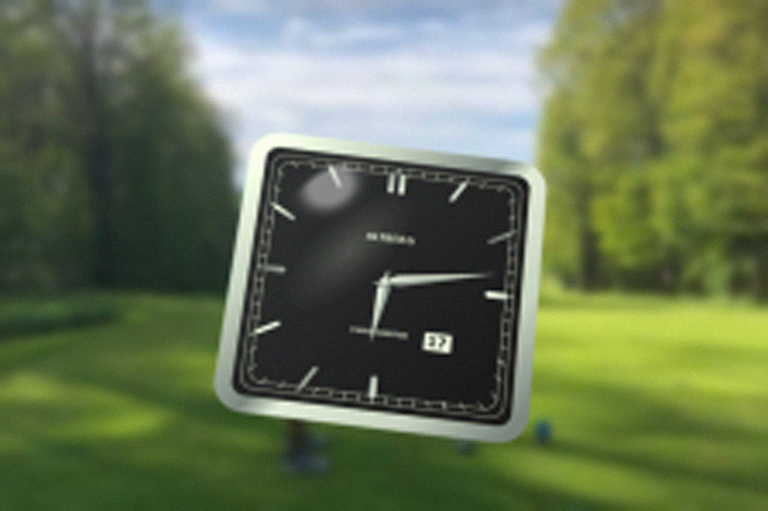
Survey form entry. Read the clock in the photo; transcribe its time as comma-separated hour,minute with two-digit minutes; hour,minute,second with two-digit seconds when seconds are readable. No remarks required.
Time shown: 6,13
